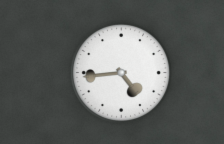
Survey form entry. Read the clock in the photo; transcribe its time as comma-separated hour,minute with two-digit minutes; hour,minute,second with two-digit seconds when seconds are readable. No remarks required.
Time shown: 4,44
